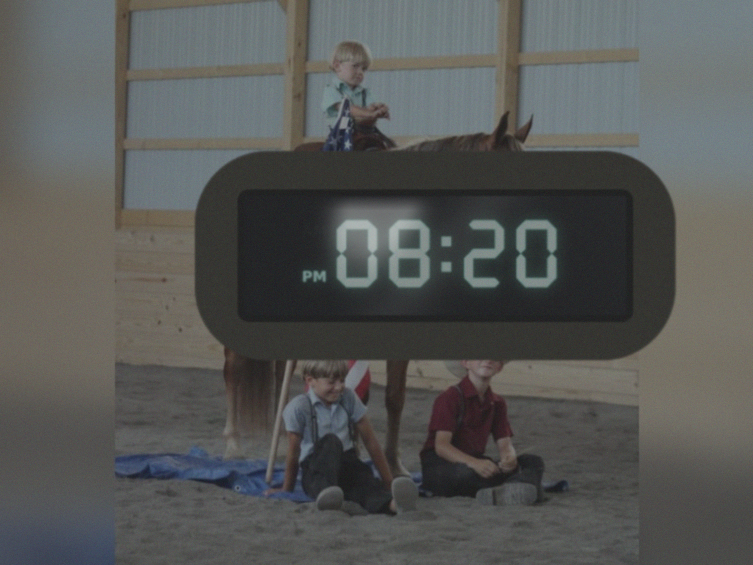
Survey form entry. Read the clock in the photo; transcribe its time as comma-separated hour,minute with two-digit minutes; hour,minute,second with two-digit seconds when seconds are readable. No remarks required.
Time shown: 8,20
